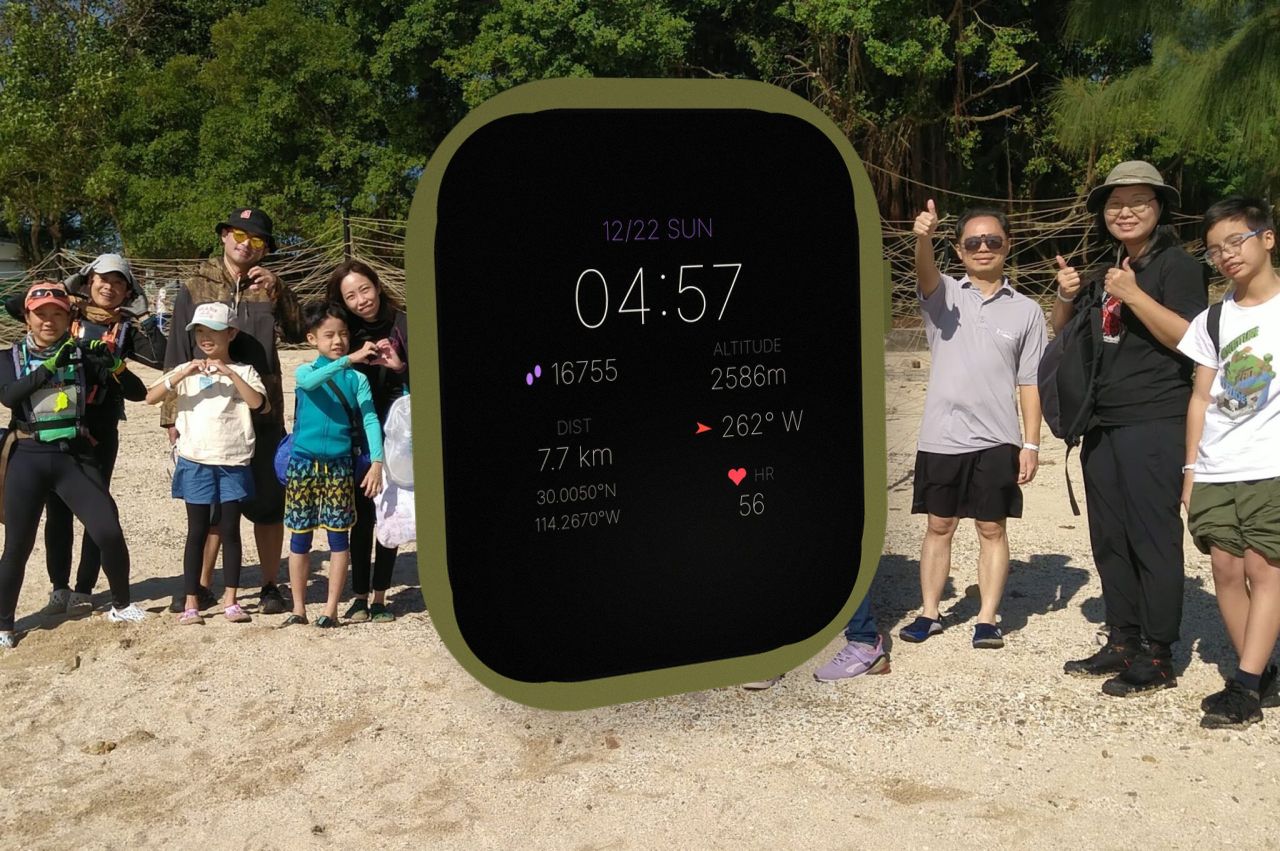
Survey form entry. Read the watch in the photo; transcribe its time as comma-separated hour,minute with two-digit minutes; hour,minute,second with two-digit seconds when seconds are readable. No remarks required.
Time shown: 4,57
